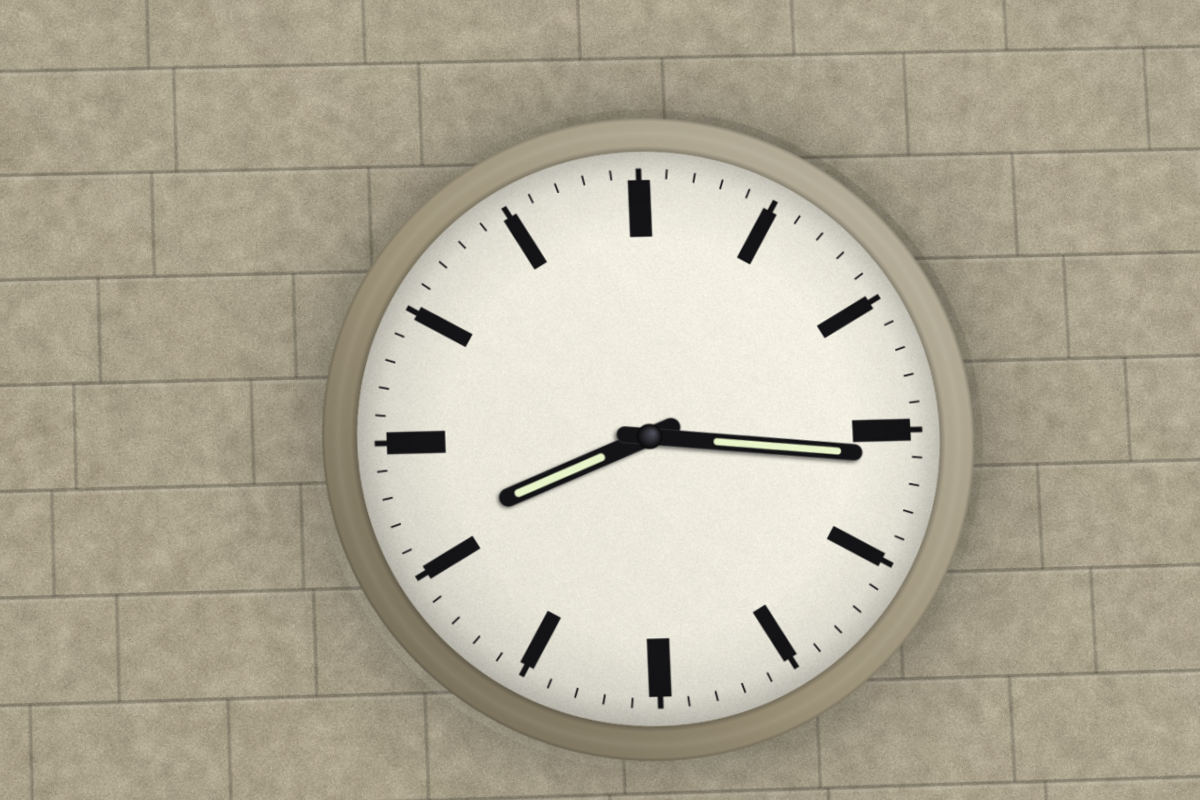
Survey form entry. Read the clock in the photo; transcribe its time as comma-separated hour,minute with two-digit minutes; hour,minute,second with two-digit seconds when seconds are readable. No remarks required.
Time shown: 8,16
